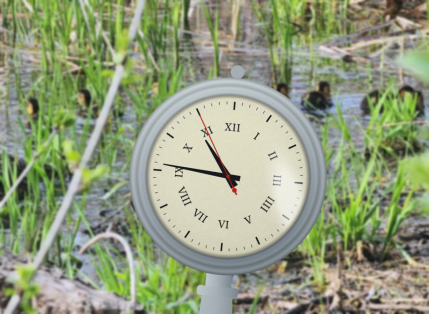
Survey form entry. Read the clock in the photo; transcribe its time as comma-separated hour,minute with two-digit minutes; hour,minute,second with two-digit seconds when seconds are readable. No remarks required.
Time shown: 10,45,55
